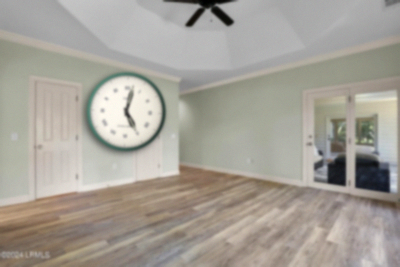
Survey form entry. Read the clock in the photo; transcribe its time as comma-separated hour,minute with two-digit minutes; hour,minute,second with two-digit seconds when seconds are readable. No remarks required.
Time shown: 5,02
